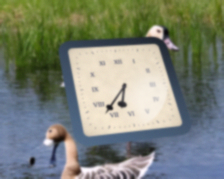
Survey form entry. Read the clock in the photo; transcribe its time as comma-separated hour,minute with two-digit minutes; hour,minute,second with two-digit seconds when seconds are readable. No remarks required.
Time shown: 6,37
